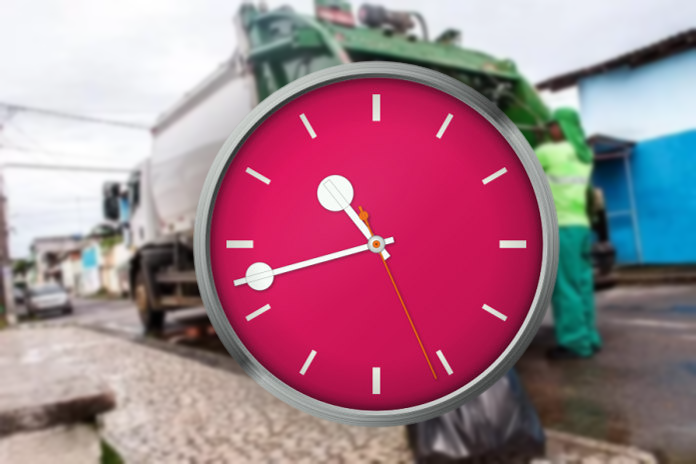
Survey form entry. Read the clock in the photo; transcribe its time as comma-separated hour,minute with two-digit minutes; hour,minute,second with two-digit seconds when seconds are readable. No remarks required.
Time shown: 10,42,26
